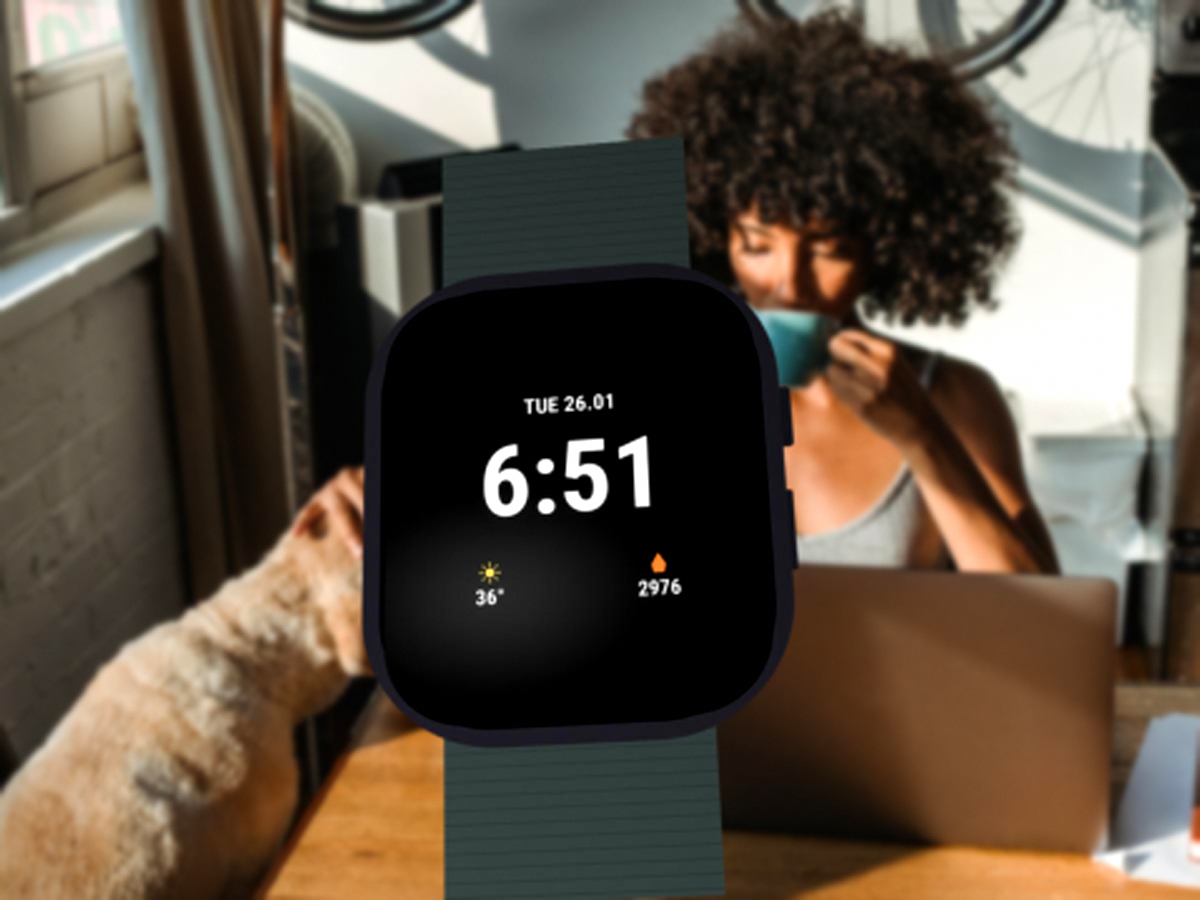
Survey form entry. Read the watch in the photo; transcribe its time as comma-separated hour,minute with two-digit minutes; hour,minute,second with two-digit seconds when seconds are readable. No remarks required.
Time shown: 6,51
